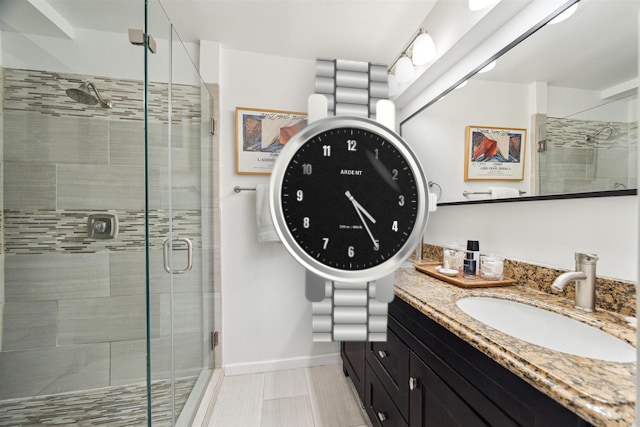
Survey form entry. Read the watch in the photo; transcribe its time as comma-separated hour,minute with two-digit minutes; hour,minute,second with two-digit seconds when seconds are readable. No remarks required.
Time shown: 4,25
